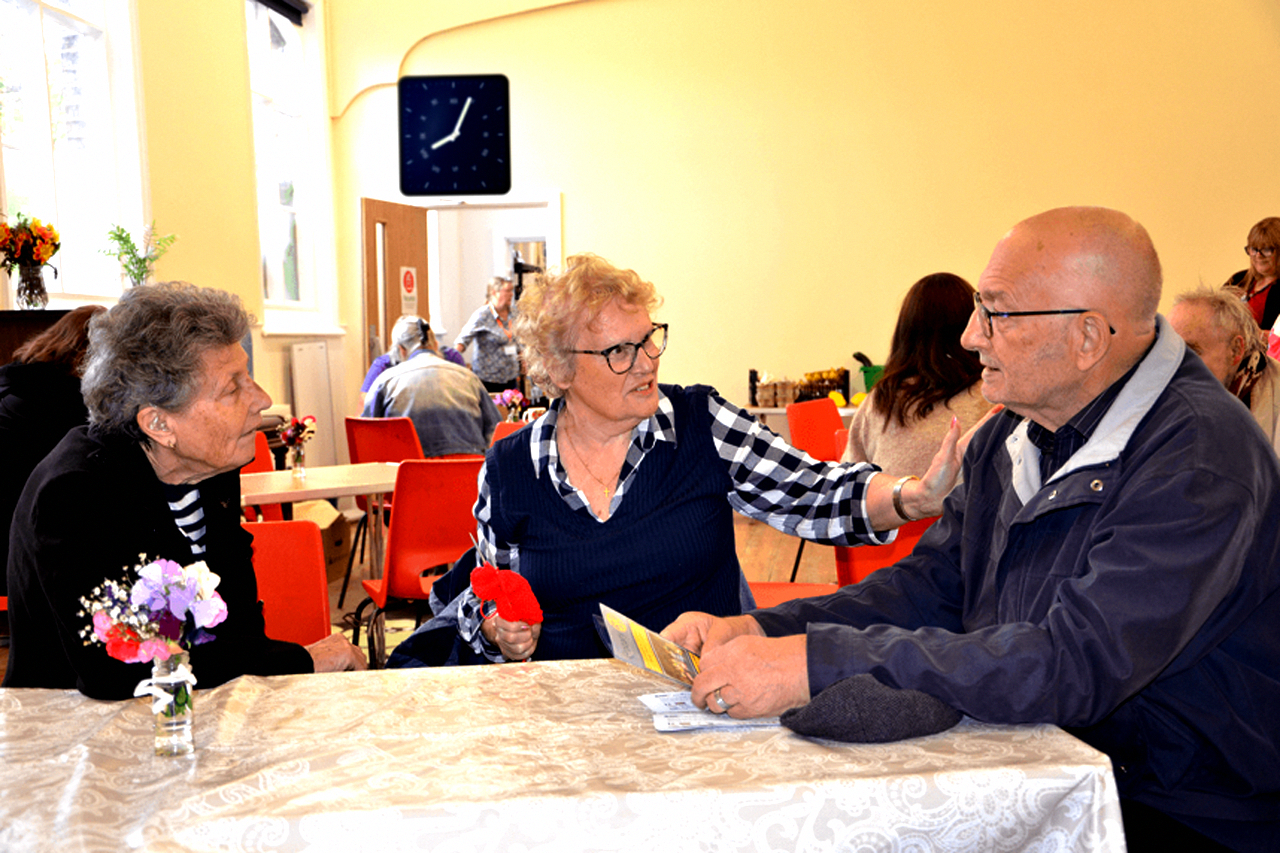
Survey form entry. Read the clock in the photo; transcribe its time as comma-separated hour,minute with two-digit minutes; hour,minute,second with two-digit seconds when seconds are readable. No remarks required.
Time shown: 8,04
